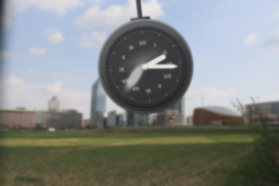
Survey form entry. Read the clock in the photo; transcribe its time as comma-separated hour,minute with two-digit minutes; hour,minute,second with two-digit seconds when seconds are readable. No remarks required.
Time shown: 2,16
